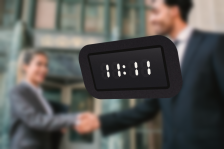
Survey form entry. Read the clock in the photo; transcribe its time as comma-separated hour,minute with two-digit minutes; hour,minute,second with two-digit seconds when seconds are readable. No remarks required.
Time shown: 11,11
